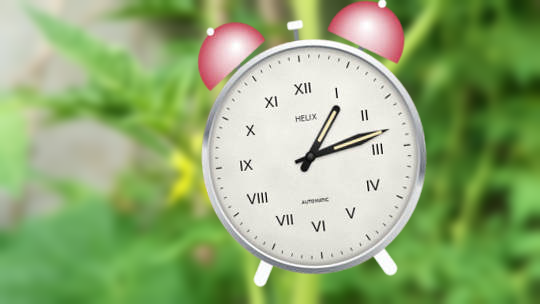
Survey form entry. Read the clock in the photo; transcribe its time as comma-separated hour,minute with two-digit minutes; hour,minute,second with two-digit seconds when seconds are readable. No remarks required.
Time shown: 1,13
